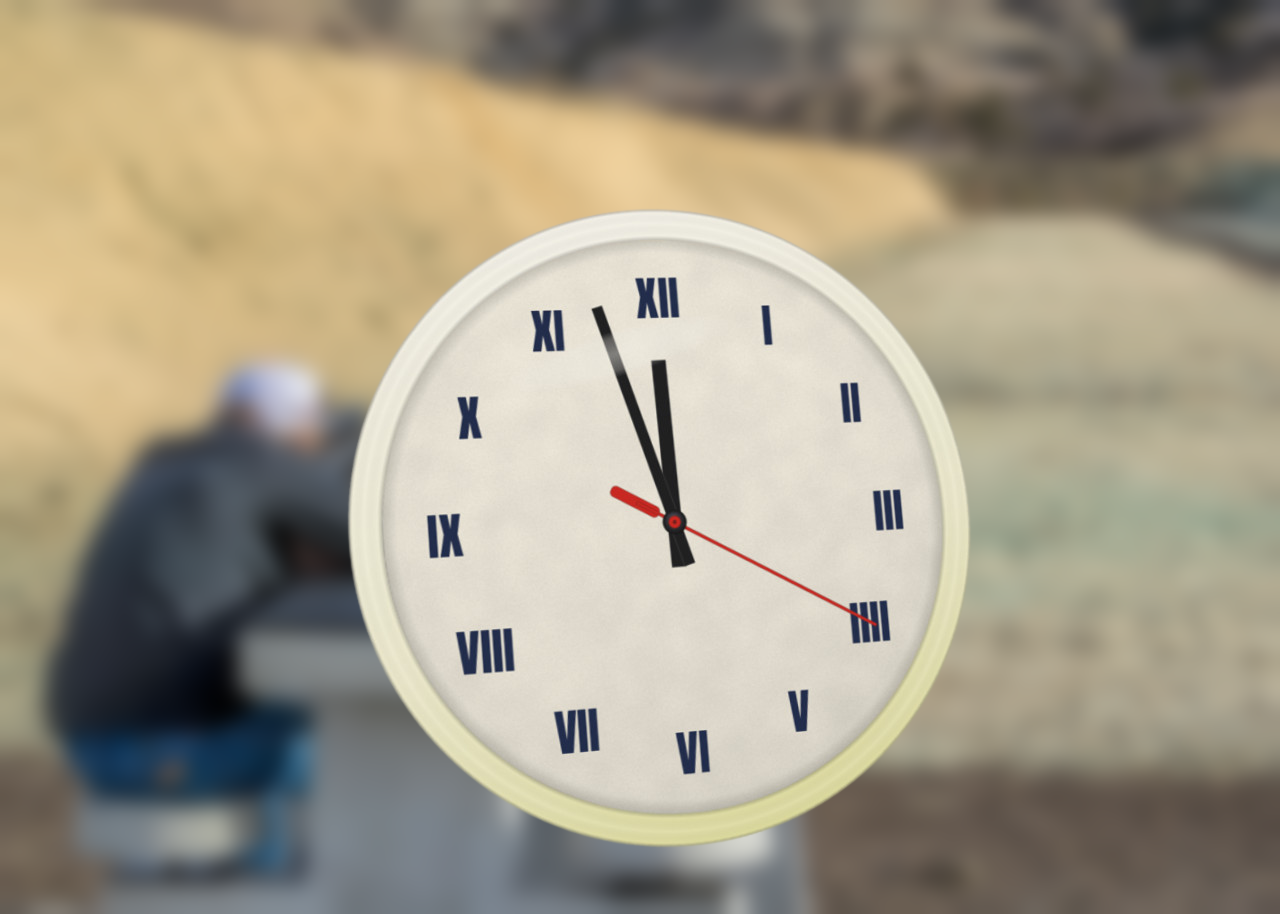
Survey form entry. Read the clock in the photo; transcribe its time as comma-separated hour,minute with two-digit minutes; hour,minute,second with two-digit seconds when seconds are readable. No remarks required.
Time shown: 11,57,20
